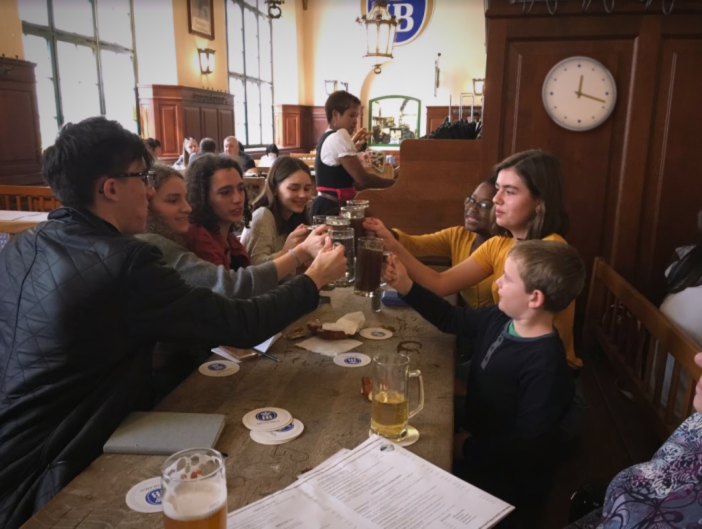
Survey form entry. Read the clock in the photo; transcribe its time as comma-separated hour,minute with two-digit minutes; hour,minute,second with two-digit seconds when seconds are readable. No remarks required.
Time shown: 12,18
